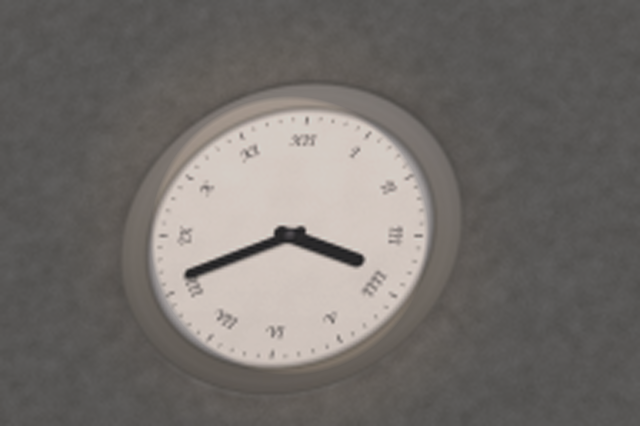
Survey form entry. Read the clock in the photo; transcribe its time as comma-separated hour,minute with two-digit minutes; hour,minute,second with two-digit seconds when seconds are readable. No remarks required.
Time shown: 3,41
